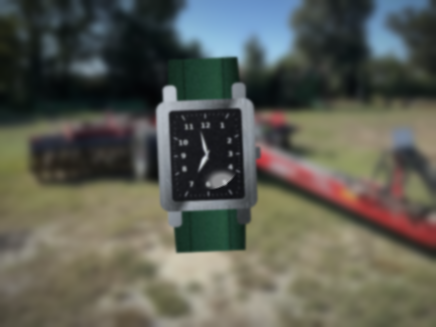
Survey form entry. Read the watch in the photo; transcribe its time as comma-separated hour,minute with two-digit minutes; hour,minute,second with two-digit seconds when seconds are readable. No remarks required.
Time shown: 6,58
